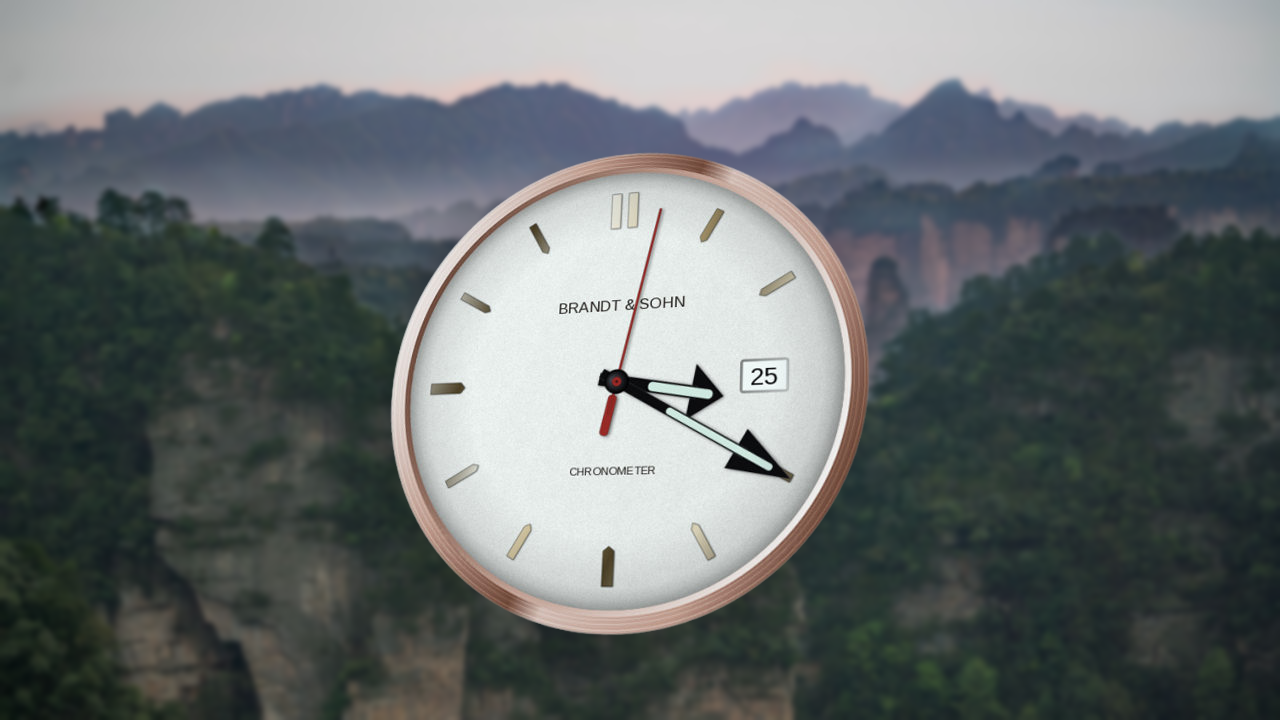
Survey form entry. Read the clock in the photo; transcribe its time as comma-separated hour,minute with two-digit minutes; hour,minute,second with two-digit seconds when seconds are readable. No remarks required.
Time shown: 3,20,02
